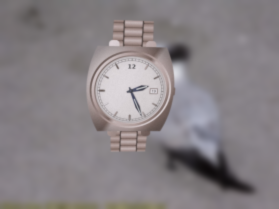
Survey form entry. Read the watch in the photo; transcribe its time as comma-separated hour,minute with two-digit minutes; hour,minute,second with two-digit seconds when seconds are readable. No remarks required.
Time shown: 2,26
